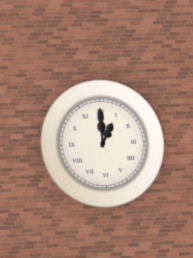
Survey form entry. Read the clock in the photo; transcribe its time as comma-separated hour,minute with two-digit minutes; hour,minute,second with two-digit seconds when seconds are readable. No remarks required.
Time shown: 1,00
